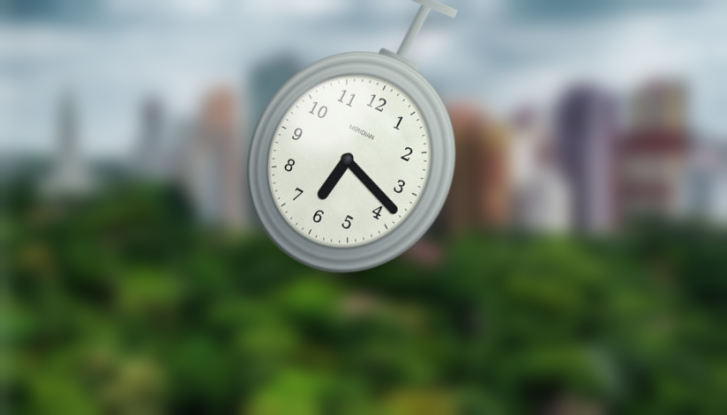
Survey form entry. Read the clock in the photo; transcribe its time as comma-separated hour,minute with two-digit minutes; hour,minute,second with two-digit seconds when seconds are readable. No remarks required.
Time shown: 6,18
